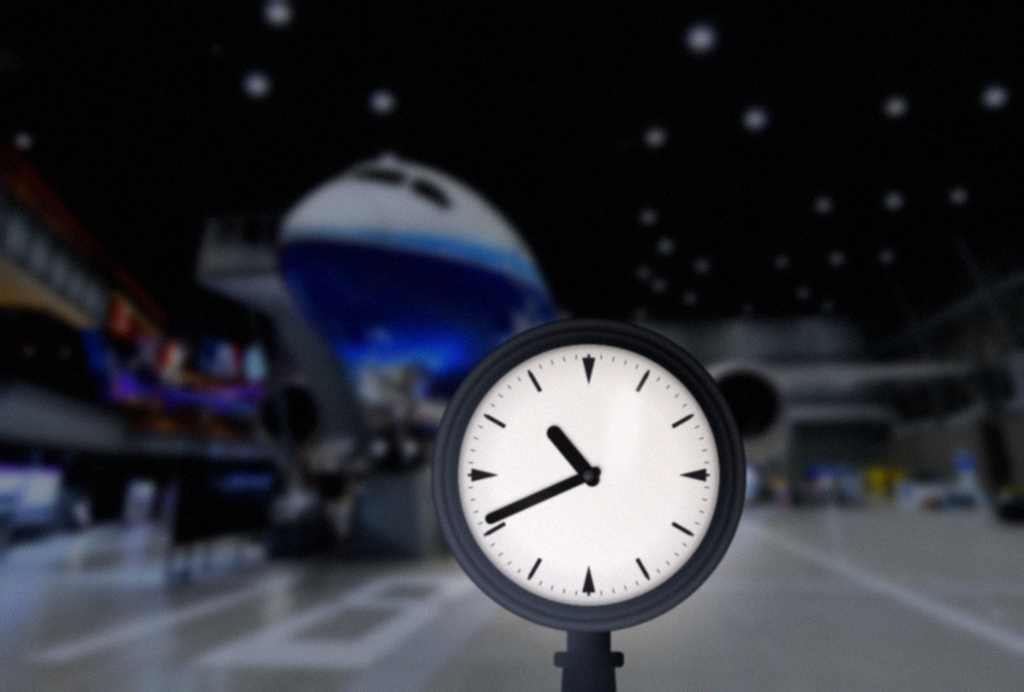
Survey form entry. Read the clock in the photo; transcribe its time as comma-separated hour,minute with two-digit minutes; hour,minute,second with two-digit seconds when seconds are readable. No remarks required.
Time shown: 10,41
